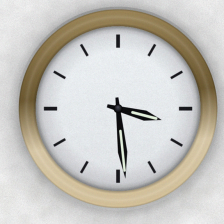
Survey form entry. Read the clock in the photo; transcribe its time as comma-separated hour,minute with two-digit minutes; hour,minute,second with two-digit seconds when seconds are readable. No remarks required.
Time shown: 3,29
